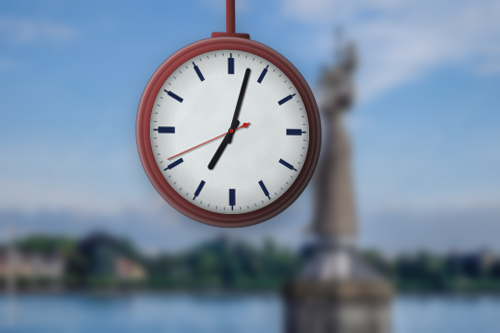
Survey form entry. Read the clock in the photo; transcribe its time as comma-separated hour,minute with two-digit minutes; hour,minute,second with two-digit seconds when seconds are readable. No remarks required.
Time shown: 7,02,41
